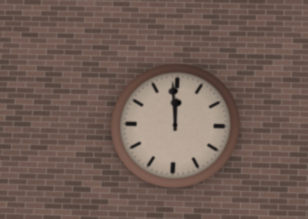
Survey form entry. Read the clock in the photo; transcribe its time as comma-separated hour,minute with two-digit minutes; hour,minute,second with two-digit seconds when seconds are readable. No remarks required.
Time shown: 11,59
